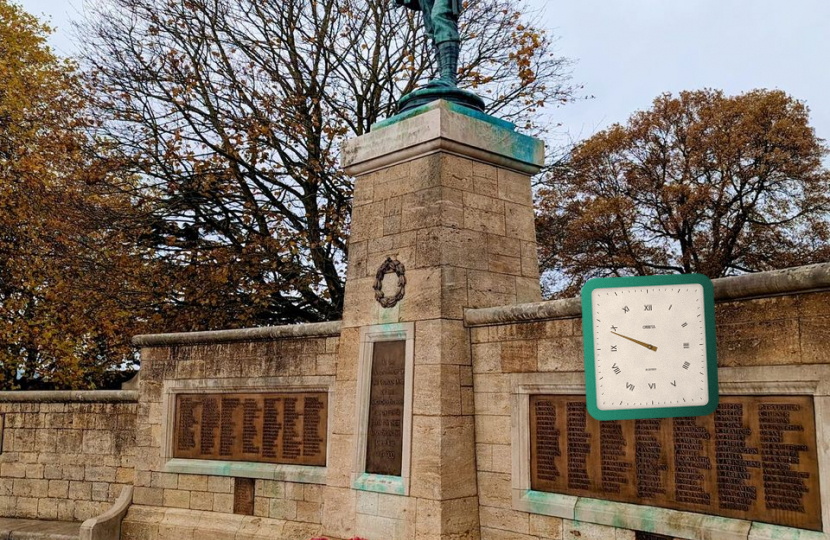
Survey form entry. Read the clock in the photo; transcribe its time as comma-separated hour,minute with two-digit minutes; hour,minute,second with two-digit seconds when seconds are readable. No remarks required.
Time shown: 9,49
